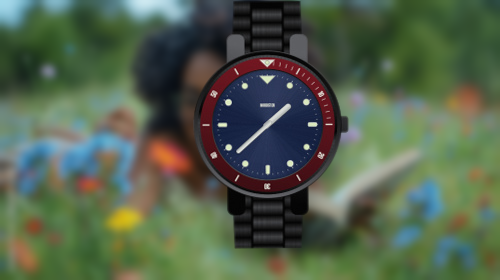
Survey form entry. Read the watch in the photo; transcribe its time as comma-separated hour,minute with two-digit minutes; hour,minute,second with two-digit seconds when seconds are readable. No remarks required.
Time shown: 1,38
